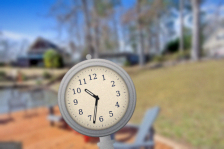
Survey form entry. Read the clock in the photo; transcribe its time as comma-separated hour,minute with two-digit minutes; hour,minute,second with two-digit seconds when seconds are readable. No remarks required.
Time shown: 10,33
